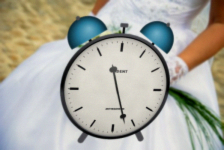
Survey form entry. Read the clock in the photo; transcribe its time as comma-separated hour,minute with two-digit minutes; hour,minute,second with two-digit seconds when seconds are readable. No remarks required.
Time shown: 11,27
